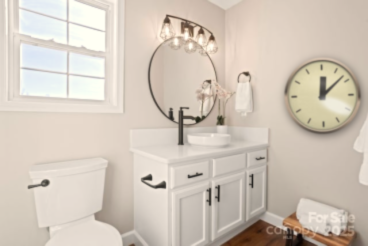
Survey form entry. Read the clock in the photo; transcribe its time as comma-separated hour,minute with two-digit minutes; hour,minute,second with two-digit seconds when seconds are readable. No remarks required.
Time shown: 12,08
